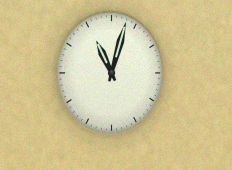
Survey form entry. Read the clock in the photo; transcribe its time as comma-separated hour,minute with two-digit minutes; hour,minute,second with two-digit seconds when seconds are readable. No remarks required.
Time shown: 11,03
